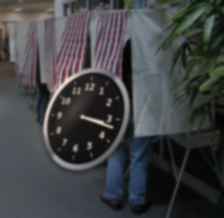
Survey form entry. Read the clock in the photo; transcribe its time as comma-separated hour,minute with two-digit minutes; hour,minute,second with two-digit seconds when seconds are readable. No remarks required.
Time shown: 3,17
